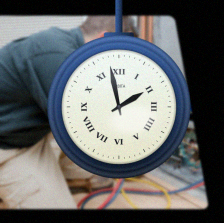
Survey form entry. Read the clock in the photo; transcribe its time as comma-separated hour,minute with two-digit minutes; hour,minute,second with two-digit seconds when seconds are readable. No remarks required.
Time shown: 1,58
